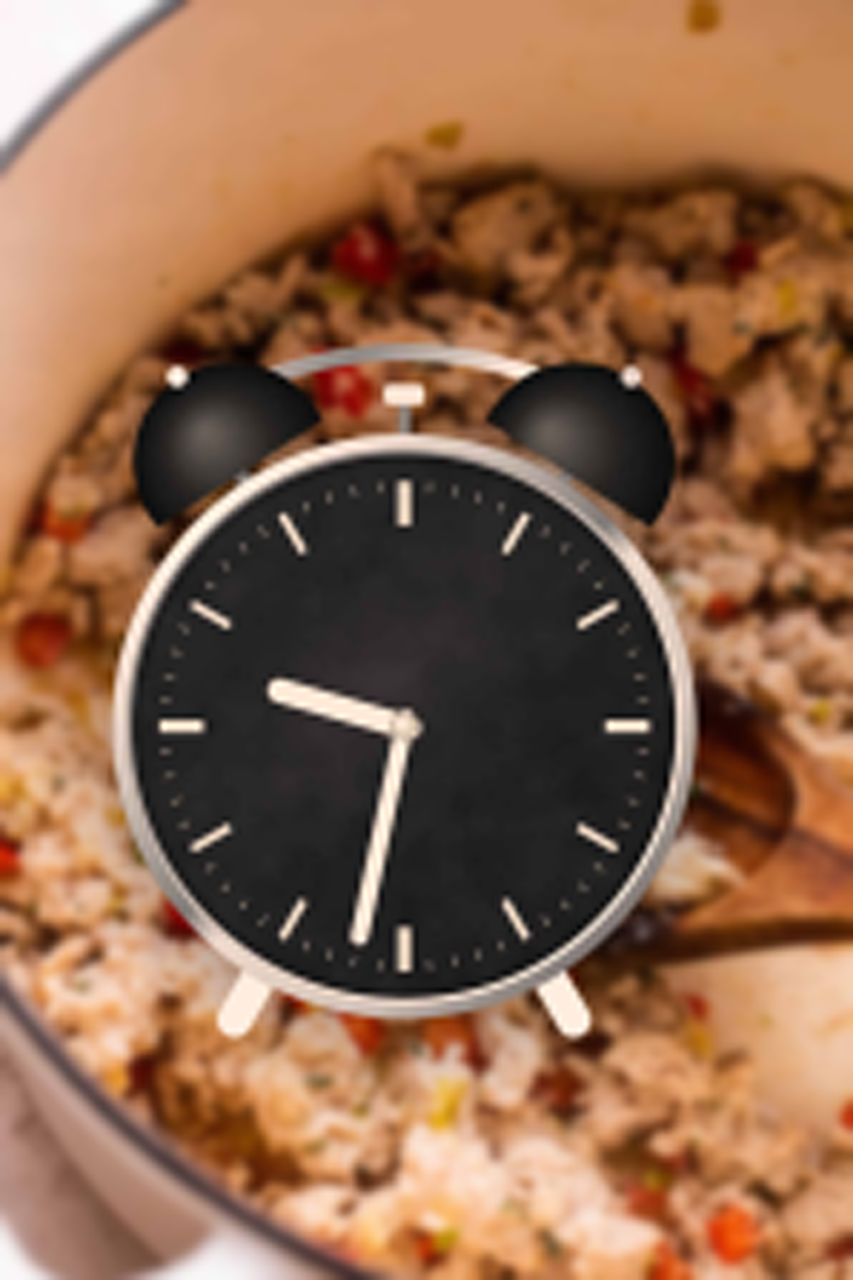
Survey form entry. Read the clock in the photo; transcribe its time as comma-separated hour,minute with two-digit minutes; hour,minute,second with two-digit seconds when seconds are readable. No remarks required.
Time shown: 9,32
